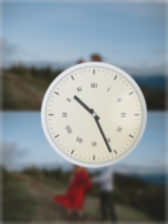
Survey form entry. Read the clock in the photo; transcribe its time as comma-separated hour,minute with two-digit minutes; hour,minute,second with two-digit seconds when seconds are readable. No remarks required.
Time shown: 10,26
